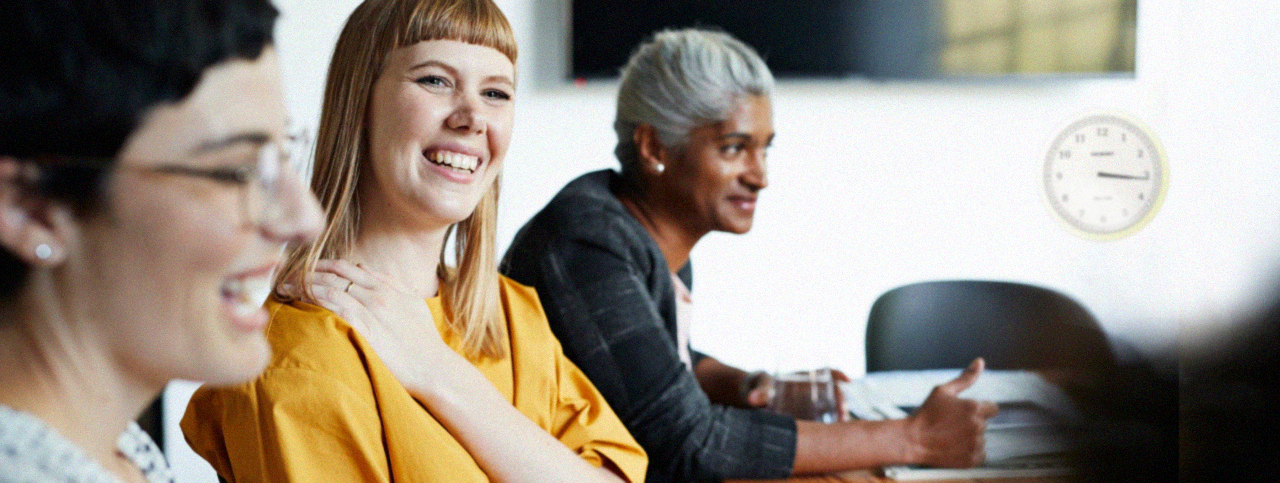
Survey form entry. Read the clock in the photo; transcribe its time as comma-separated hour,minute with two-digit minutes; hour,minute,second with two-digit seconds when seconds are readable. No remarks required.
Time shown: 3,16
